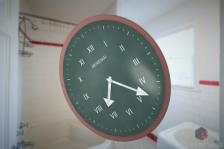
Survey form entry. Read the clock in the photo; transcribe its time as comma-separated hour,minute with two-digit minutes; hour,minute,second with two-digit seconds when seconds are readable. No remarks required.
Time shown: 7,23
